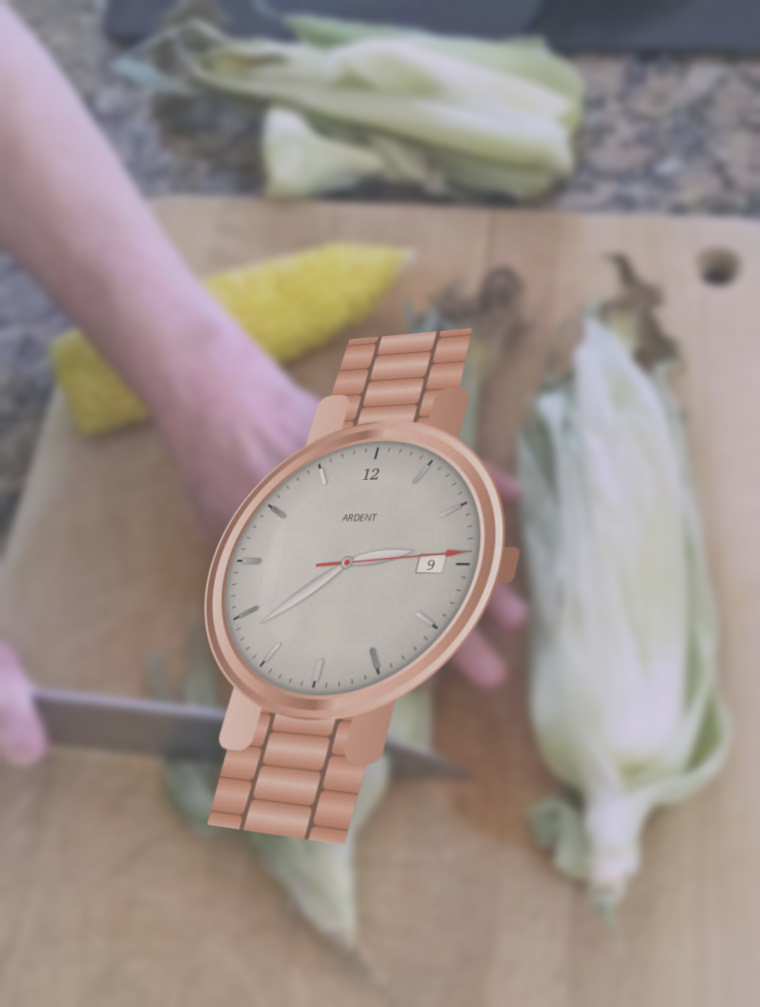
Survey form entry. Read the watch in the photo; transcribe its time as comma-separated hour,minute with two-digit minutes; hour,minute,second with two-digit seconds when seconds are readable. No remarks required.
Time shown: 2,38,14
